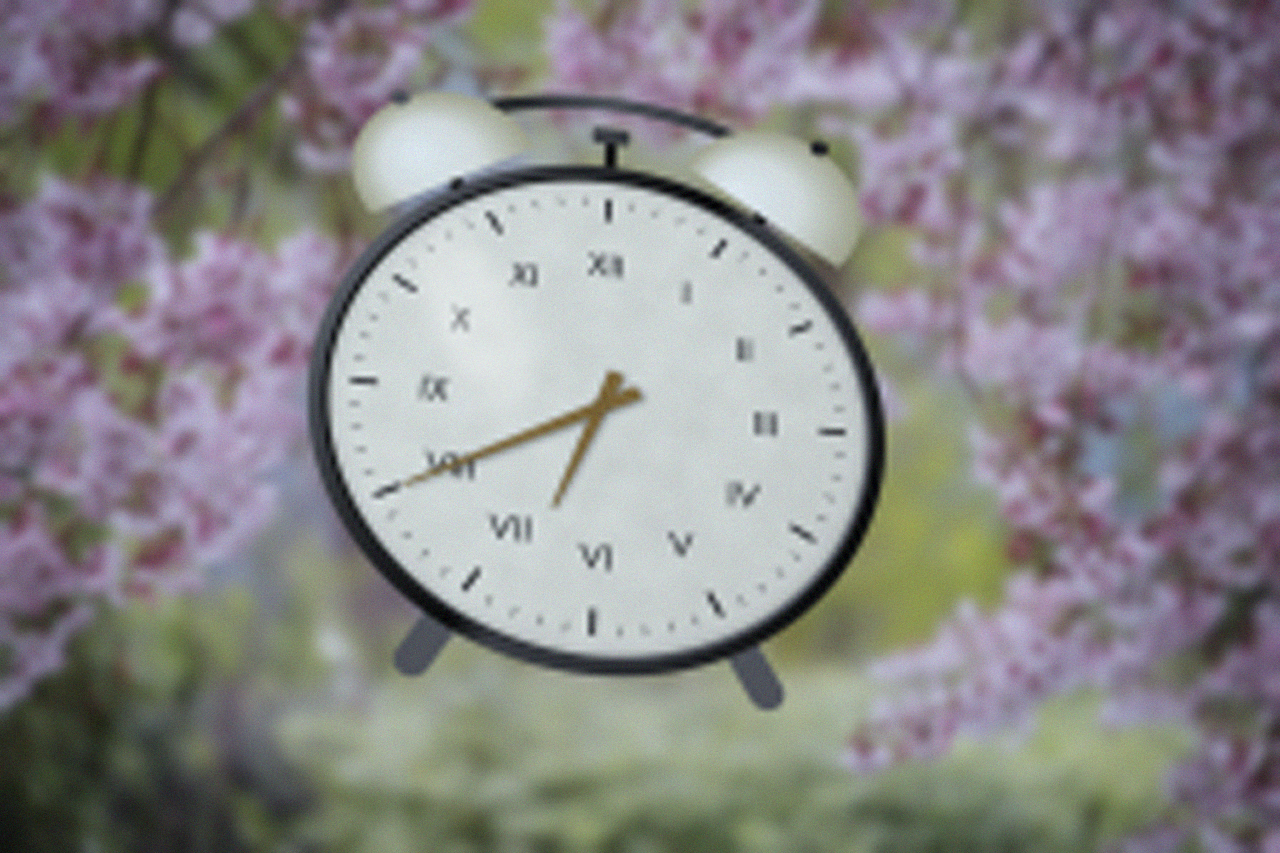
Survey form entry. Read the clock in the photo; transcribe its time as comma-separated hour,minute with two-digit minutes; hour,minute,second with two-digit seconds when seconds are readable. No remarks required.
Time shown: 6,40
